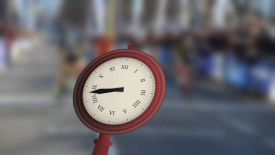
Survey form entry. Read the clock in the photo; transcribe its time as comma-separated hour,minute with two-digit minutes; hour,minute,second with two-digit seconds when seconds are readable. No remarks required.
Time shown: 8,43
